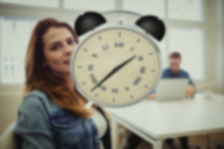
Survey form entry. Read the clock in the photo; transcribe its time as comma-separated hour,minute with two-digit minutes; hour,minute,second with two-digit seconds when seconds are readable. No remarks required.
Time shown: 1,37
